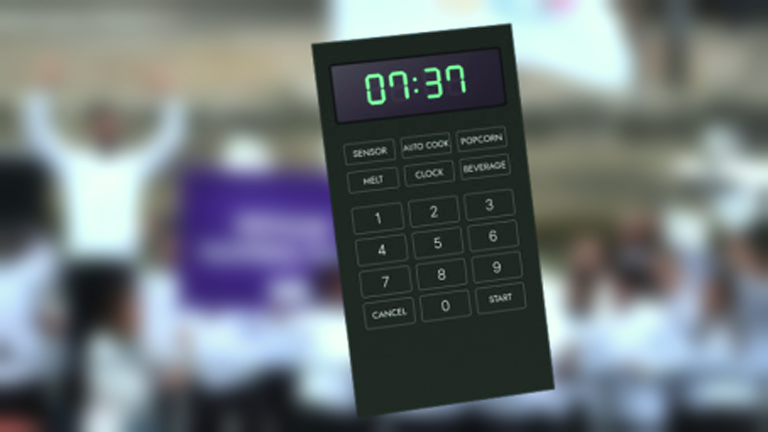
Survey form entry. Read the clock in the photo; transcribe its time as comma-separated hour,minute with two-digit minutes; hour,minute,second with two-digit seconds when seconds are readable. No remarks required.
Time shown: 7,37
